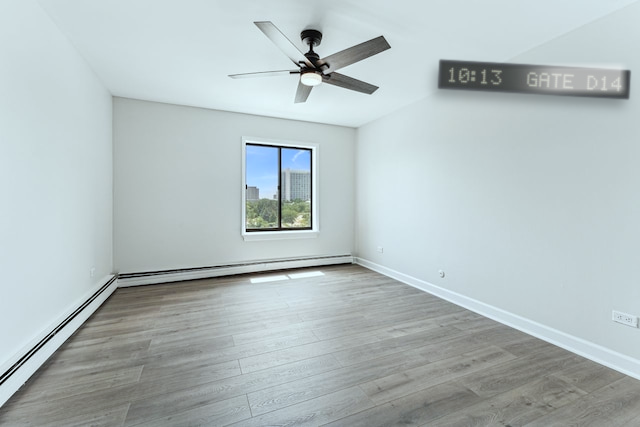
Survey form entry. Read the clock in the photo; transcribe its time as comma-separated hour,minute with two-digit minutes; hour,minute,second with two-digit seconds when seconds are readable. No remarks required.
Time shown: 10,13
